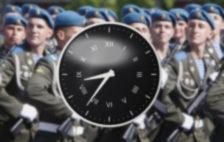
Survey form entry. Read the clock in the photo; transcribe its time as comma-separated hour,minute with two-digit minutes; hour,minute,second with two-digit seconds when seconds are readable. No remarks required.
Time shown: 8,36
